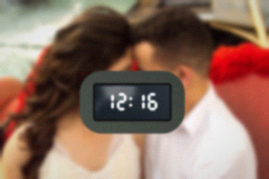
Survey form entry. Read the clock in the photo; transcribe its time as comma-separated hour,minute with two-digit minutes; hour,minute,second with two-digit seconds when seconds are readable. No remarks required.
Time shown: 12,16
